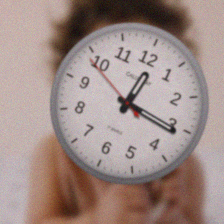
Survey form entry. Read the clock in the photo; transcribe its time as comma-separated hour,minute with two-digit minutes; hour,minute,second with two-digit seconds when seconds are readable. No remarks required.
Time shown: 12,15,49
